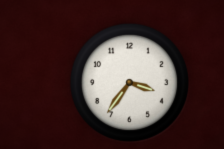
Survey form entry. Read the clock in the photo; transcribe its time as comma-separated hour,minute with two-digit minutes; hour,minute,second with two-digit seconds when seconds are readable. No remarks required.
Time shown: 3,36
